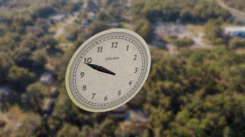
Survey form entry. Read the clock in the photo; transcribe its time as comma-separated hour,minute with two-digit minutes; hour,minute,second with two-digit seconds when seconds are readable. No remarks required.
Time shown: 9,49
